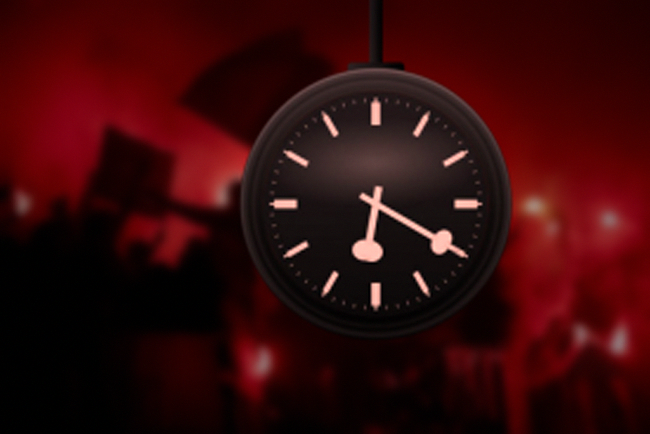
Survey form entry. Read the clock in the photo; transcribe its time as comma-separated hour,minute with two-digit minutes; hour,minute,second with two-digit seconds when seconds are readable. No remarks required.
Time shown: 6,20
